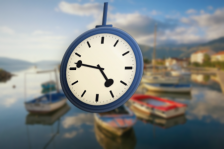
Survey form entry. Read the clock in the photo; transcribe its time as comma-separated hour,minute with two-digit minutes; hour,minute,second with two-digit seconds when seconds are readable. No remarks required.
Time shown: 4,47
